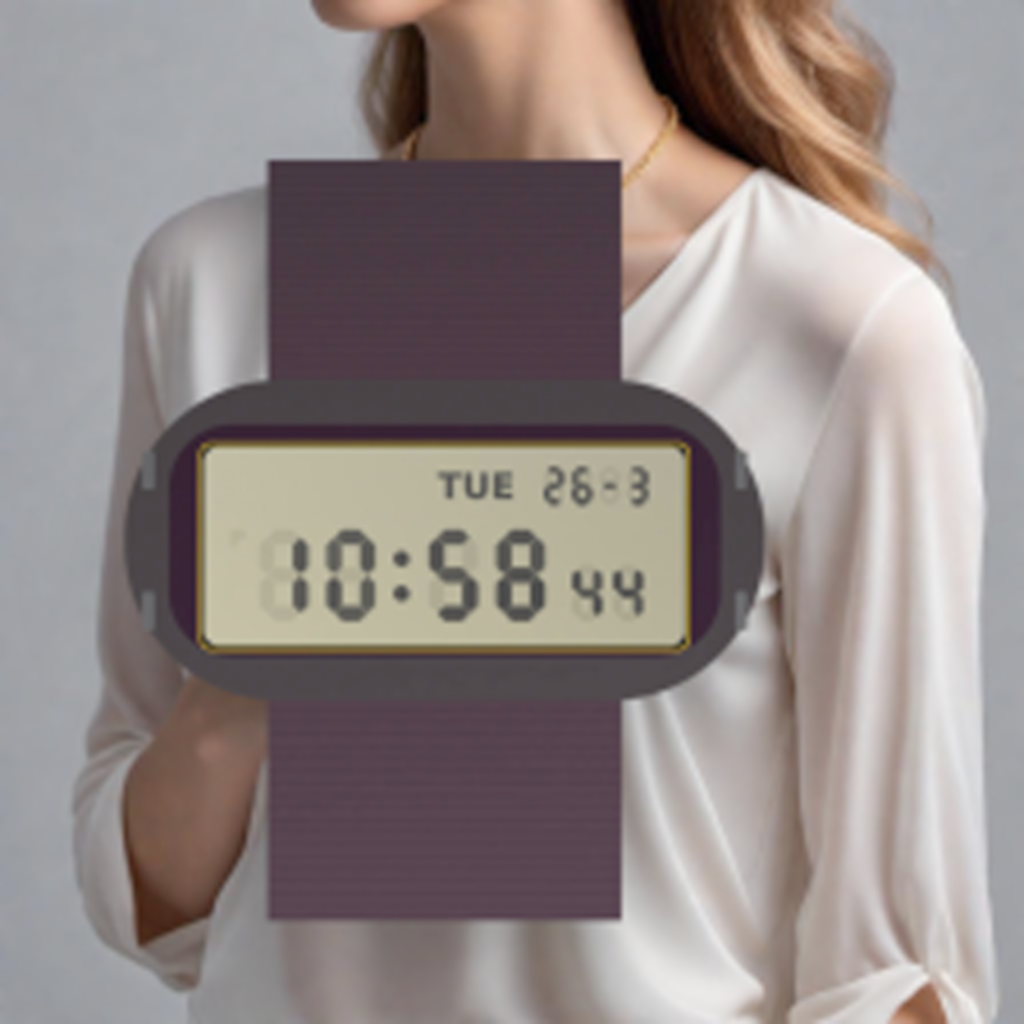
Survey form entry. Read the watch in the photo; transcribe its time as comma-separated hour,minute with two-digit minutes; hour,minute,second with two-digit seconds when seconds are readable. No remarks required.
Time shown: 10,58,44
